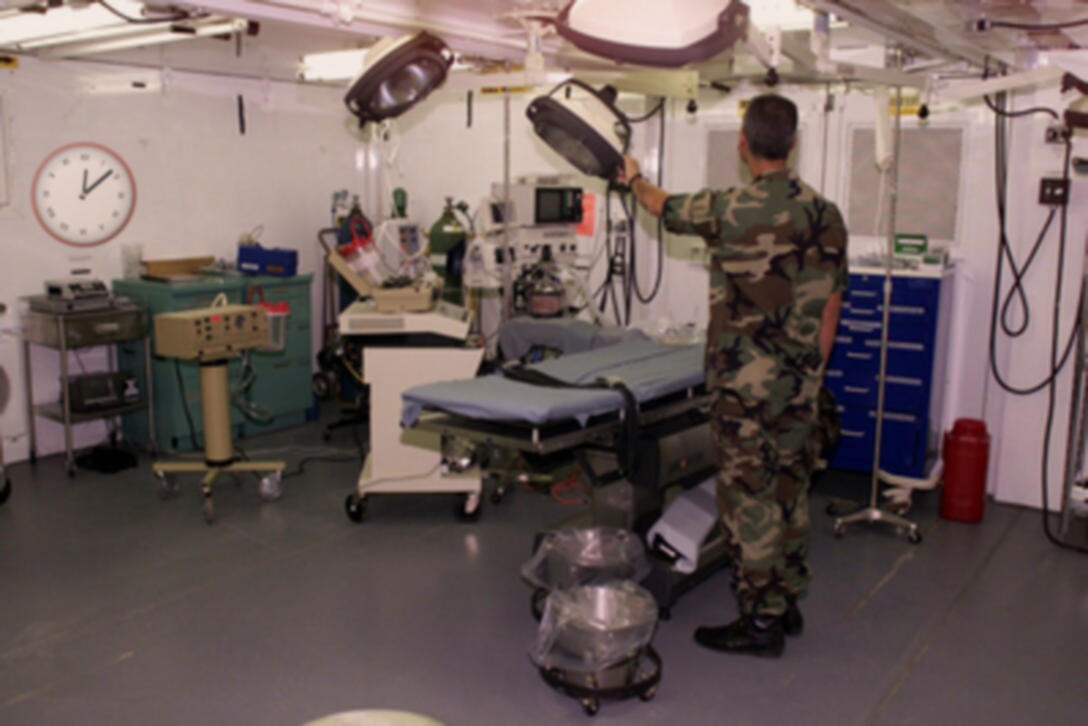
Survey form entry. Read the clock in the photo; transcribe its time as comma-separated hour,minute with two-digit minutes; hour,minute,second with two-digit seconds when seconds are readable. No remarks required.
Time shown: 12,08
